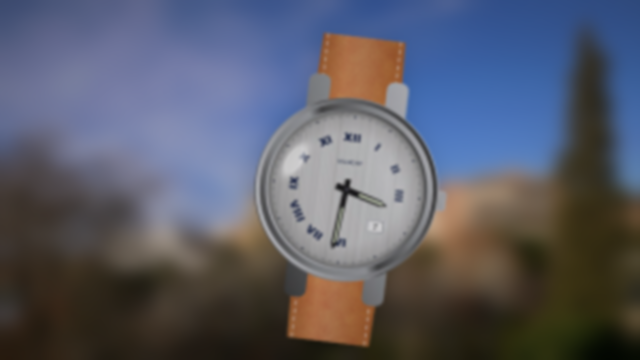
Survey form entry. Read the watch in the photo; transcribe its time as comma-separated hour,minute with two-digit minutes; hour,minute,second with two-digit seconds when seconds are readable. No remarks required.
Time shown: 3,31
